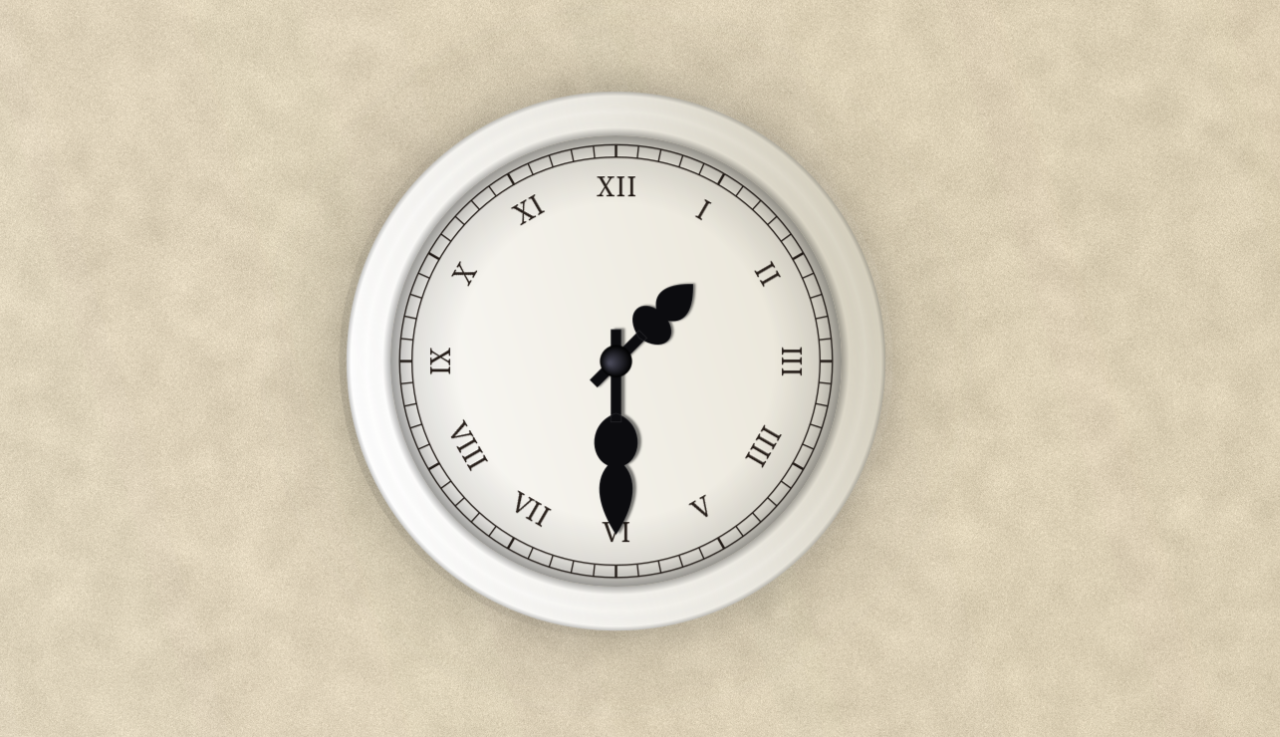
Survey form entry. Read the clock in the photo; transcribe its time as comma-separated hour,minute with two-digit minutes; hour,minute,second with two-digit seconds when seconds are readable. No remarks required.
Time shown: 1,30
